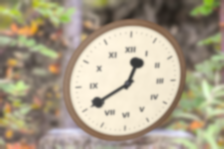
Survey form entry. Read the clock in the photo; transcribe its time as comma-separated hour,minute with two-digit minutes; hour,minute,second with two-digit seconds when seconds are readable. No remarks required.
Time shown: 12,40
